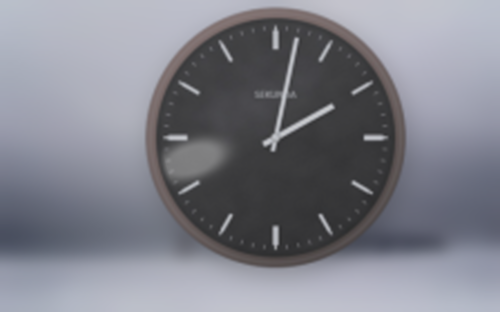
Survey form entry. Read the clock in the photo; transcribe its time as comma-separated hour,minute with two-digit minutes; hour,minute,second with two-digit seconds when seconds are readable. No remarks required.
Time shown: 2,02
